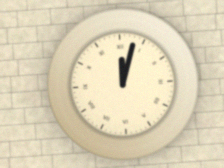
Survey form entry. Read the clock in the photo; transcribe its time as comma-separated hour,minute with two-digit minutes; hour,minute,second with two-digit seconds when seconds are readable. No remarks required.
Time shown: 12,03
